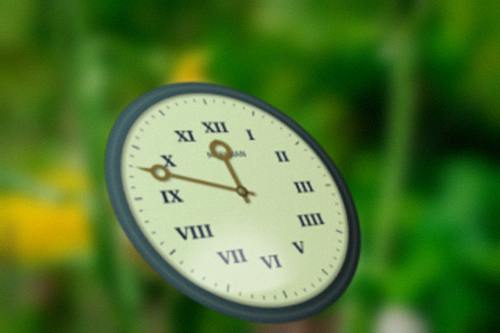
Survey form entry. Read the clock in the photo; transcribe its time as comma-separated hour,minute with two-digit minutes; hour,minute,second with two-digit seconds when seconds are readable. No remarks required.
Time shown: 11,48
